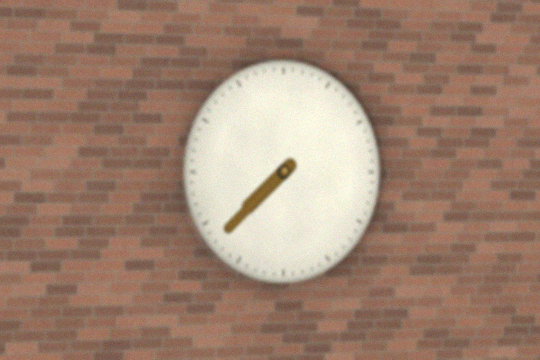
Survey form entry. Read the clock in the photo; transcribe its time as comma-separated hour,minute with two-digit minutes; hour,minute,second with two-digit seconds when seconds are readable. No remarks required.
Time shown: 7,38
